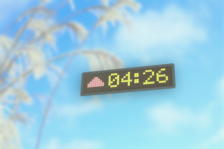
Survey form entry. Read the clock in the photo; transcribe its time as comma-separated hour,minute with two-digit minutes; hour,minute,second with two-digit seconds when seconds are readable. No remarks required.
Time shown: 4,26
